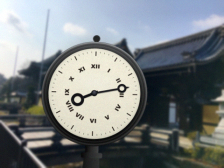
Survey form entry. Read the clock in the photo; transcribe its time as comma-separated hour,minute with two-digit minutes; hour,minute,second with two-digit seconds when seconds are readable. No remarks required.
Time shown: 8,13
